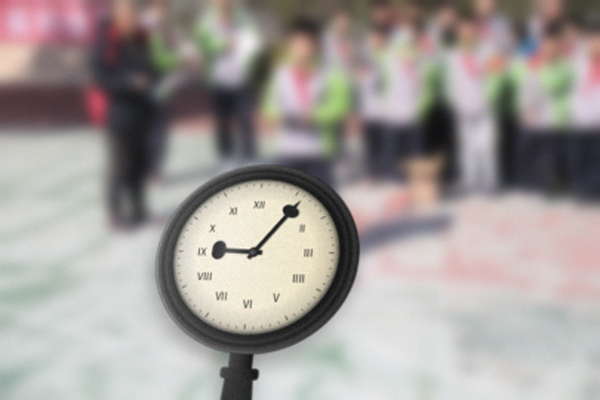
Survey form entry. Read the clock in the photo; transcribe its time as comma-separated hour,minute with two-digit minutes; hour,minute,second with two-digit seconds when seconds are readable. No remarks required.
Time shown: 9,06
